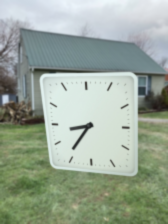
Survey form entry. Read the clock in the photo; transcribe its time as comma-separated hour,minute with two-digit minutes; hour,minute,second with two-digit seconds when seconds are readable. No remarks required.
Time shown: 8,36
